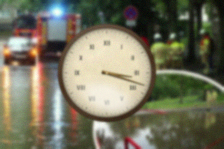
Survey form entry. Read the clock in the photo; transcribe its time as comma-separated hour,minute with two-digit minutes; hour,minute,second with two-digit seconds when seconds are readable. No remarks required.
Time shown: 3,18
